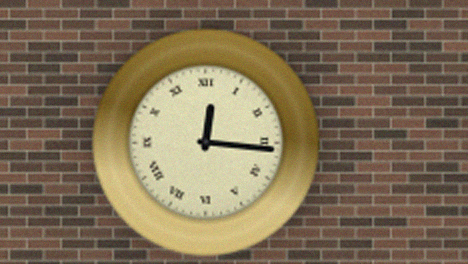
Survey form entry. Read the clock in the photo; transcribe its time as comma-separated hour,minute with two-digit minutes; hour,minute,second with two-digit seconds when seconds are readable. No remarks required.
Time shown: 12,16
